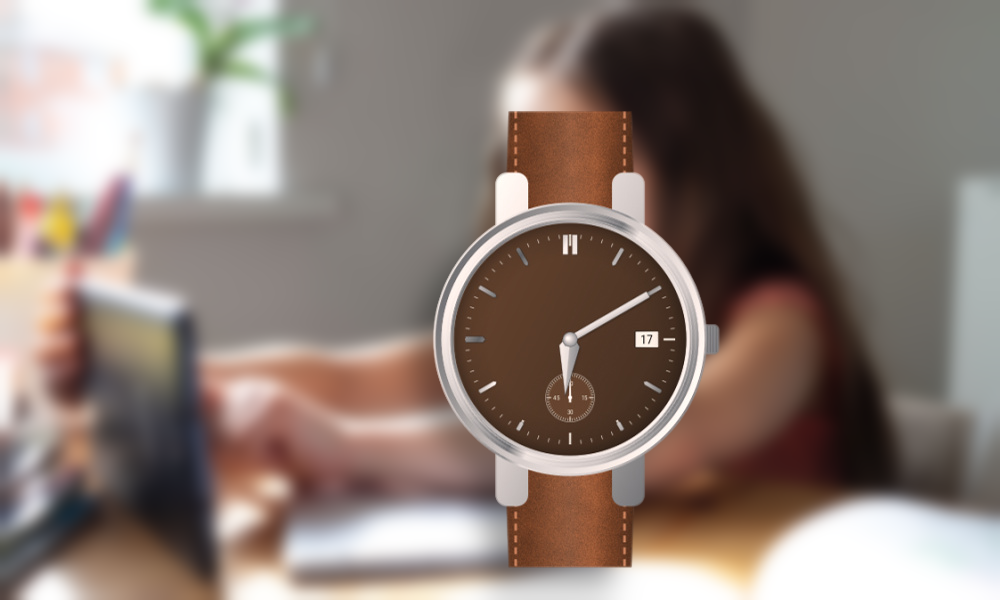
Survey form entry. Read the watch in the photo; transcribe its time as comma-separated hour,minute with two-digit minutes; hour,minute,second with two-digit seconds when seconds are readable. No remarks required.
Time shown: 6,10
